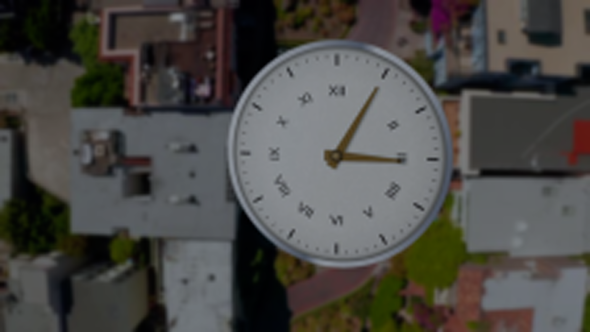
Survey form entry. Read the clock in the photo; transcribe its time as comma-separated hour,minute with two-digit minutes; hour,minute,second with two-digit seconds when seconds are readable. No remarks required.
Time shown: 3,05
